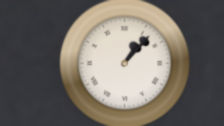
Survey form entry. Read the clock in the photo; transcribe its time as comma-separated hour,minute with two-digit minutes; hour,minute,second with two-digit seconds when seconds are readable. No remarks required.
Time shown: 1,07
